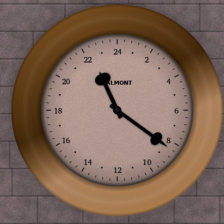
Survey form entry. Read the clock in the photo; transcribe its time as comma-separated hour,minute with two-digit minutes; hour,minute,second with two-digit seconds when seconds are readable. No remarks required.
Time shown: 22,21
